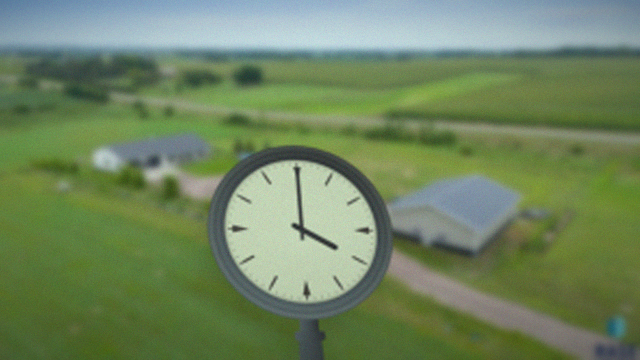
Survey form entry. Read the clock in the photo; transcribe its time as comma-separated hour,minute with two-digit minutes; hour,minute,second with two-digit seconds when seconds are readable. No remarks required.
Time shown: 4,00
